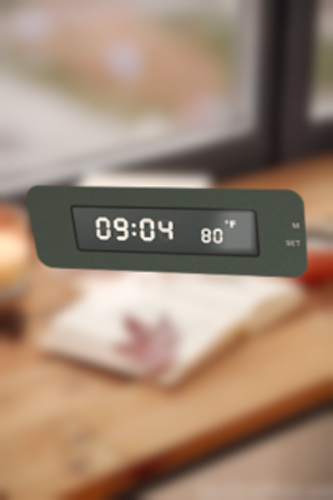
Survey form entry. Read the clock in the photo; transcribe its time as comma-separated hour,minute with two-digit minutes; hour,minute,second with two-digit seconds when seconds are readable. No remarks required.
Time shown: 9,04
